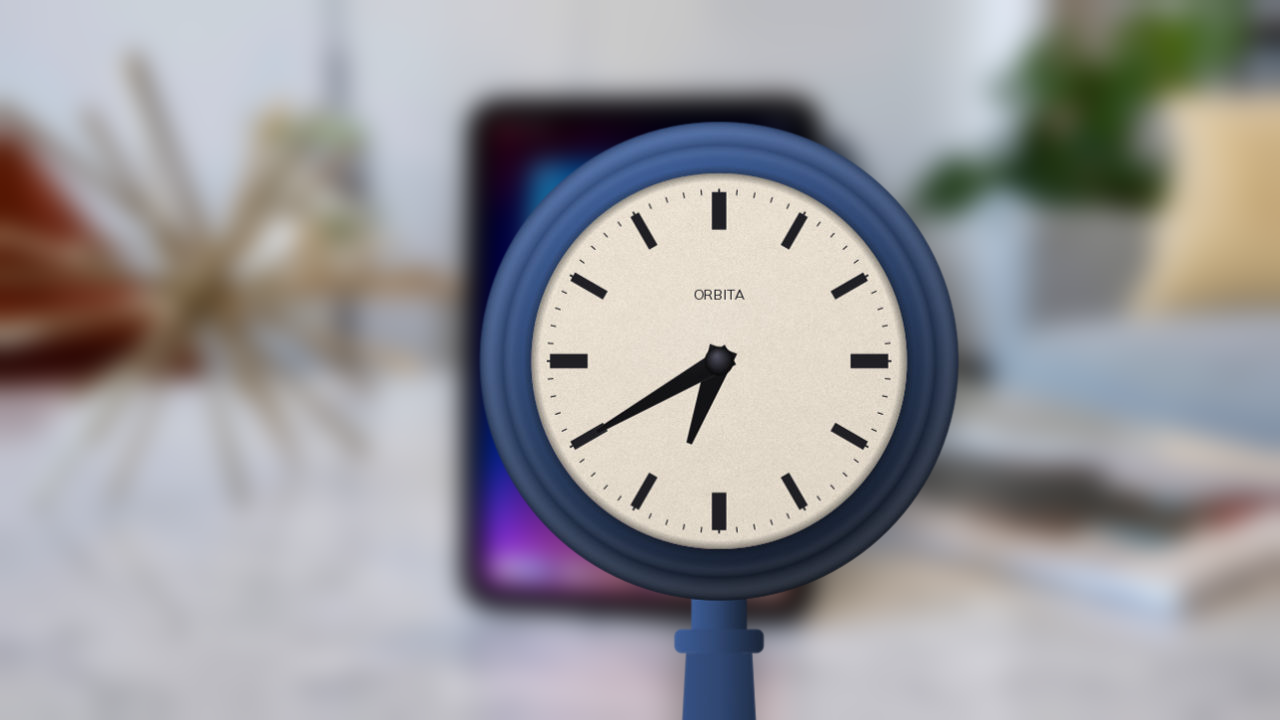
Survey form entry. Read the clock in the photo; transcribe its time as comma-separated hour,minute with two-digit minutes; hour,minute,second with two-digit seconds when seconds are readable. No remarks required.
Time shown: 6,40
